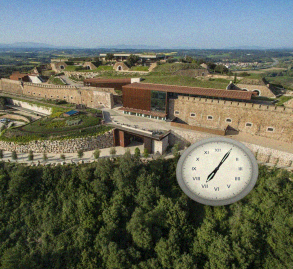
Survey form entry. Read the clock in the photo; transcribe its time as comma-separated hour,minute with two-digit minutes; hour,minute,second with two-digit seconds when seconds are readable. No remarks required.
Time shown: 7,05
